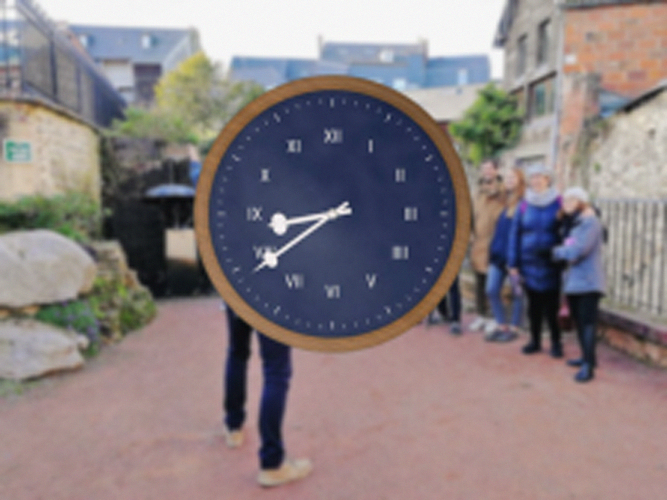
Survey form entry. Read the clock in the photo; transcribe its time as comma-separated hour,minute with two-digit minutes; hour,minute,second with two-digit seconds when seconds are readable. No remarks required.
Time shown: 8,39
